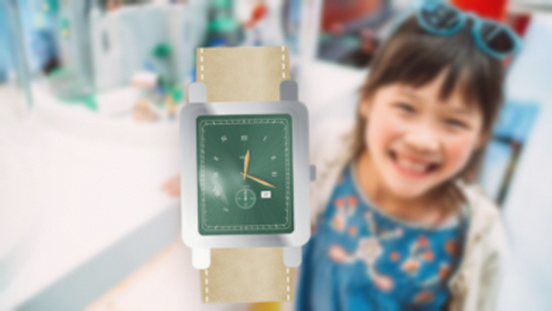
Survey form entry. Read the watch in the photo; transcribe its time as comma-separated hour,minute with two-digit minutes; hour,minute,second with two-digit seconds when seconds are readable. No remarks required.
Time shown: 12,19
